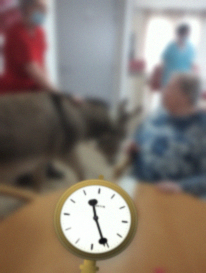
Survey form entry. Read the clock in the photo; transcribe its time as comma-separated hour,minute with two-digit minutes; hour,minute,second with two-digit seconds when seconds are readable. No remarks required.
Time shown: 11,26
